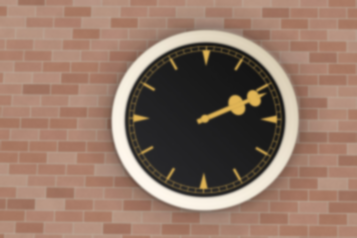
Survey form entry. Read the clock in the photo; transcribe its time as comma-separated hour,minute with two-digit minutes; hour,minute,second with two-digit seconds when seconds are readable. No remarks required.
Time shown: 2,11
